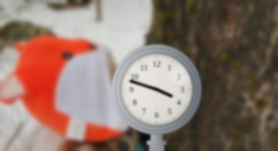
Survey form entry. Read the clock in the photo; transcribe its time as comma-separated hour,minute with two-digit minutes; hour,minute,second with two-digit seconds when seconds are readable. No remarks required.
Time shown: 3,48
